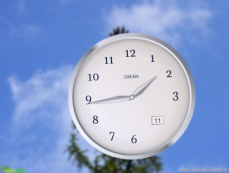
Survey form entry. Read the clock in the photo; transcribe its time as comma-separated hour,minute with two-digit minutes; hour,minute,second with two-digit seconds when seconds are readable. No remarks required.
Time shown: 1,44
